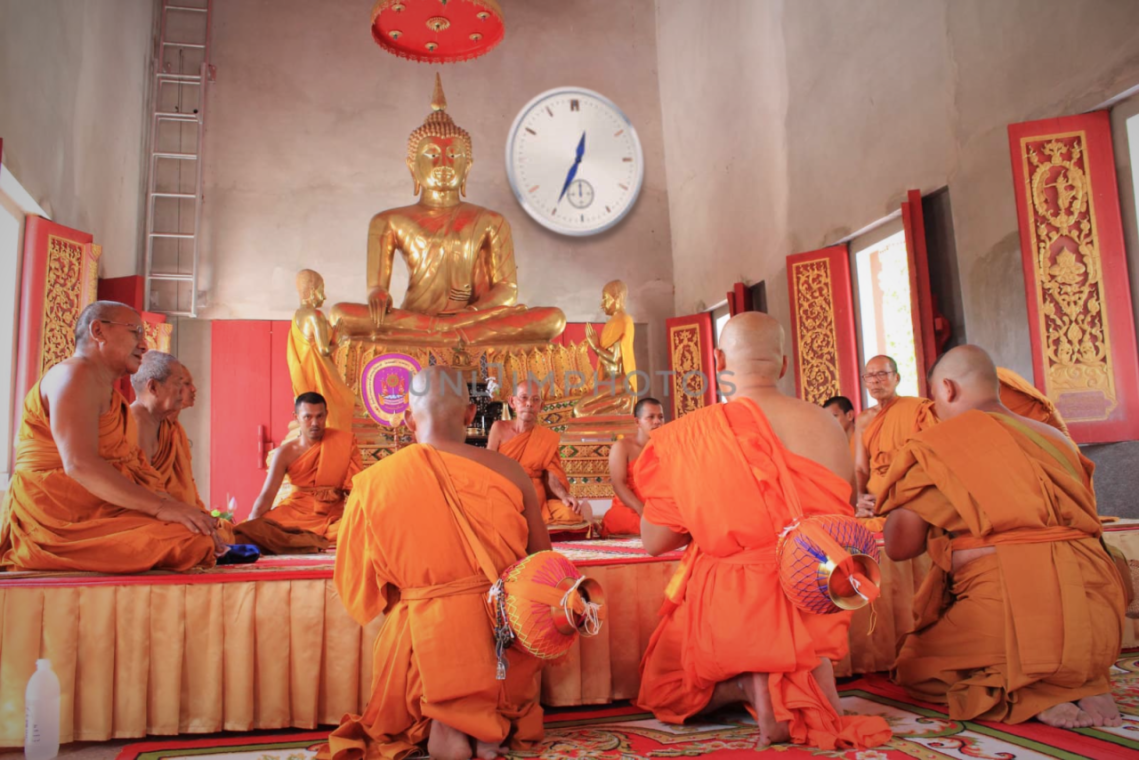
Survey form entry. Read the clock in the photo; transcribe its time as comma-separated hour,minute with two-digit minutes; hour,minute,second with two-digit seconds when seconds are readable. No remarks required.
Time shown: 12,35
